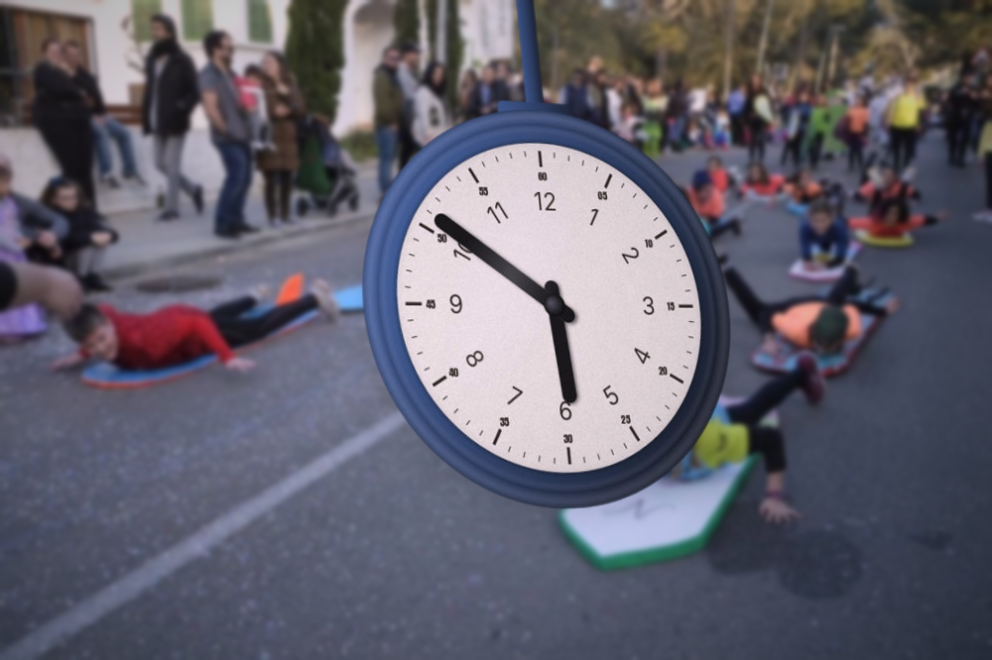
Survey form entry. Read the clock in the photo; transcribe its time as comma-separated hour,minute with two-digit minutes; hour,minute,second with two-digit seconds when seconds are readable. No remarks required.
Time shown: 5,51
